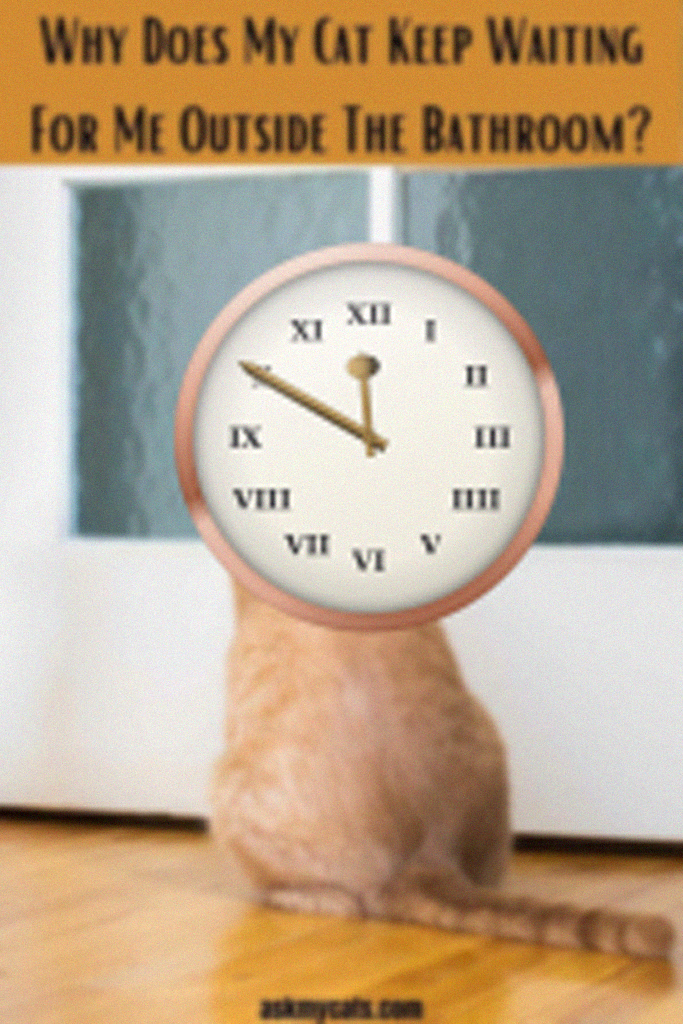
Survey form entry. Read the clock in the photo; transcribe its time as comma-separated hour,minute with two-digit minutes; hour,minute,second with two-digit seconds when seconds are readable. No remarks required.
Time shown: 11,50
